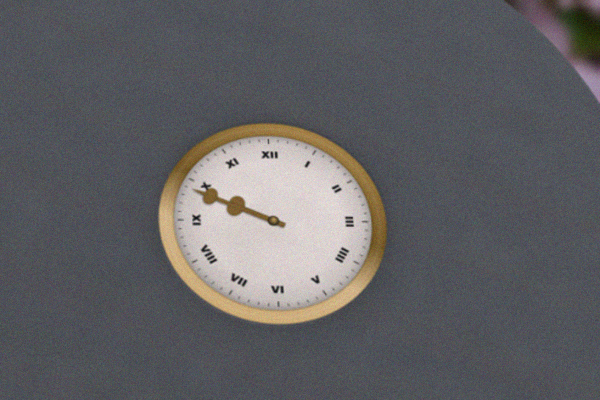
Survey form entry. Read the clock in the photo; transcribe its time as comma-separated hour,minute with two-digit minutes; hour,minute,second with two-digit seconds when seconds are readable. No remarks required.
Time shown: 9,49
